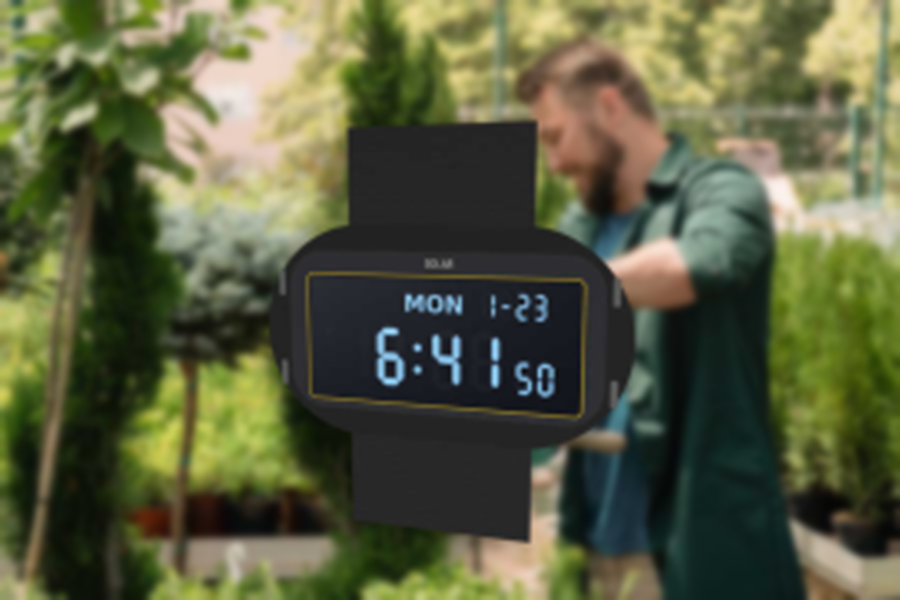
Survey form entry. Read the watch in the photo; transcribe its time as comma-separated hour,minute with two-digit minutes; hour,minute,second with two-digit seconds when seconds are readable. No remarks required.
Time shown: 6,41,50
